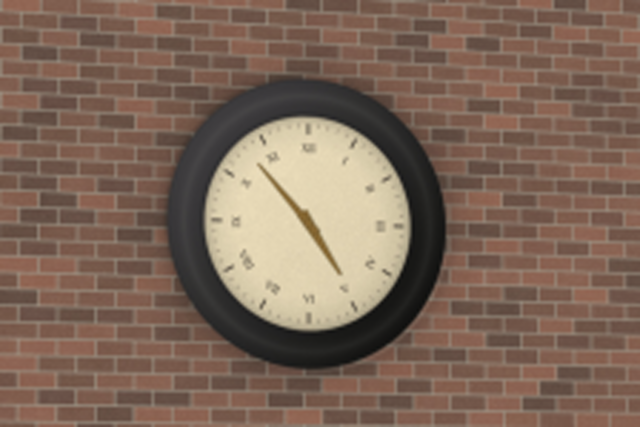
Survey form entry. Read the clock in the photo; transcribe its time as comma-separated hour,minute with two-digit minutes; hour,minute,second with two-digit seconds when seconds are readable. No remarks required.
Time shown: 4,53
